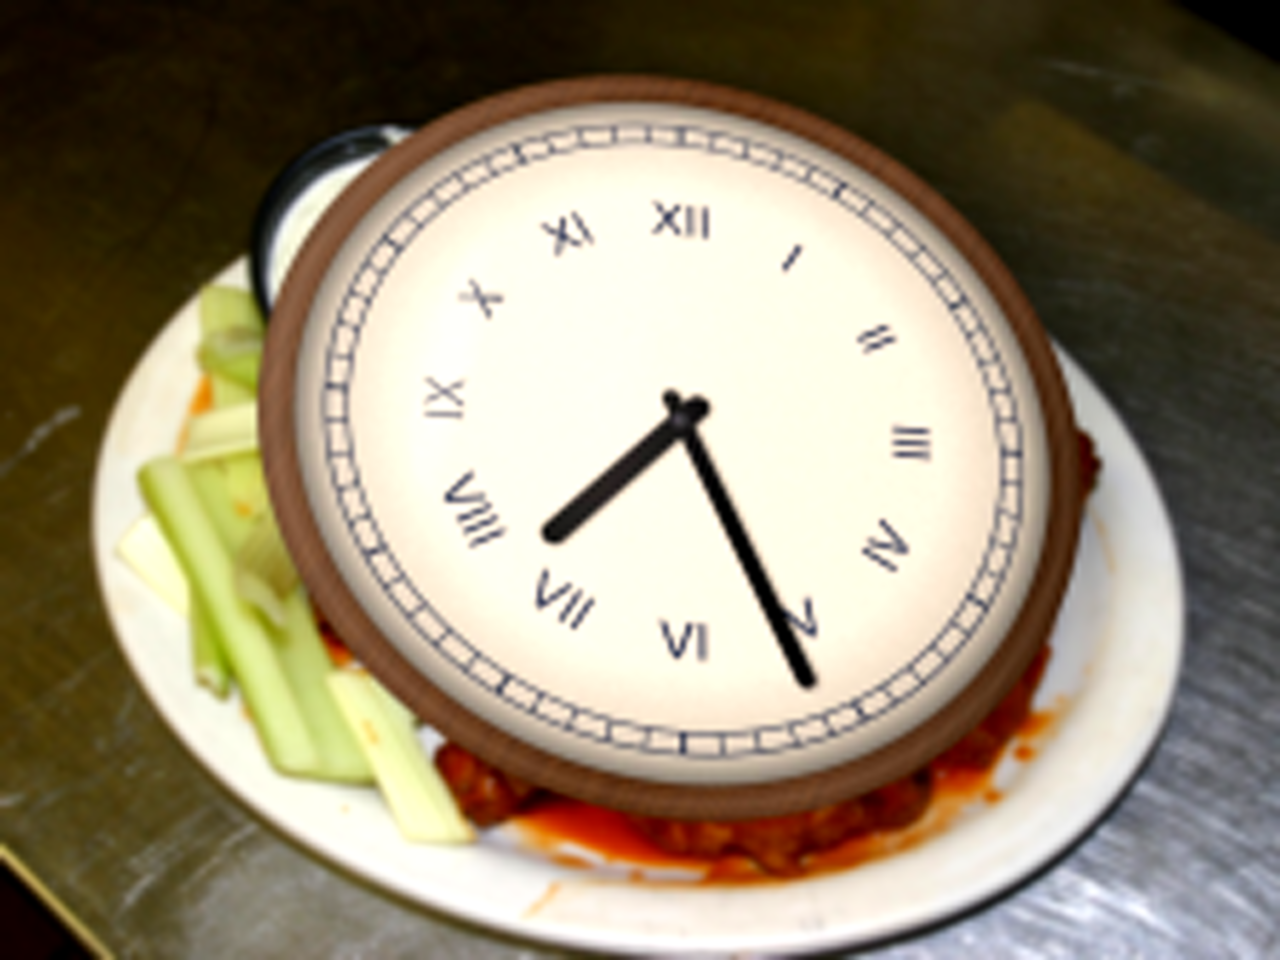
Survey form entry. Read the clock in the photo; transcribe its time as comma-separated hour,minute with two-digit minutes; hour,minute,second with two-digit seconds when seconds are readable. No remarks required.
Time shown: 7,26
